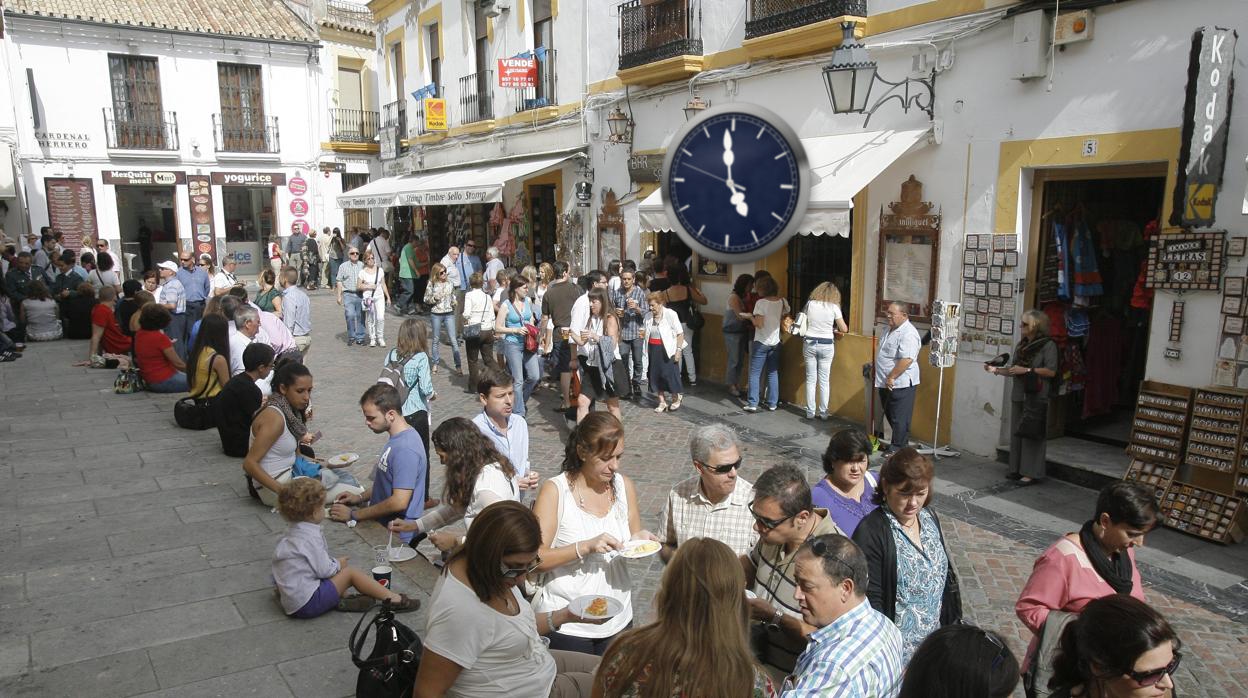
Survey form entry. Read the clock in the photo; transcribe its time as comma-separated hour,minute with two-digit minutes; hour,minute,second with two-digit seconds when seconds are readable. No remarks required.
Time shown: 4,58,48
